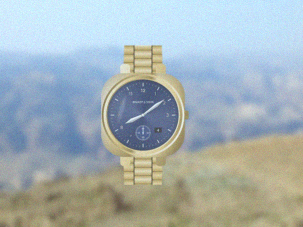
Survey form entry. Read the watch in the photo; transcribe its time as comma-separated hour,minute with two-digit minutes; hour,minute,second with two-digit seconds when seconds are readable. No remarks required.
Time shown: 8,09
